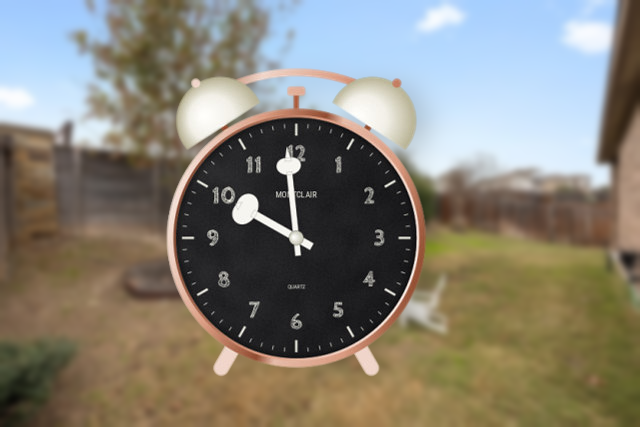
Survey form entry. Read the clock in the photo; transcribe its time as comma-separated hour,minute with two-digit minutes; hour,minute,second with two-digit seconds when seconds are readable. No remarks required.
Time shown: 9,59
